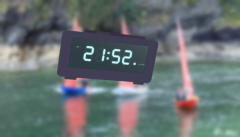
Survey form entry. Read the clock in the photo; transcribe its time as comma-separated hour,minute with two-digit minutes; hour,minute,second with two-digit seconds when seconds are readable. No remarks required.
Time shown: 21,52
